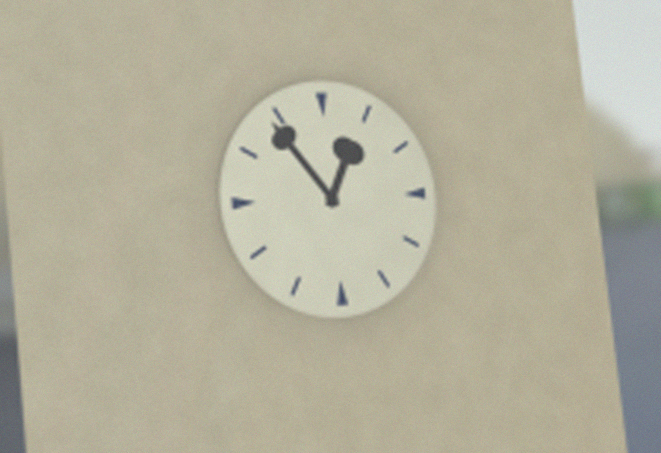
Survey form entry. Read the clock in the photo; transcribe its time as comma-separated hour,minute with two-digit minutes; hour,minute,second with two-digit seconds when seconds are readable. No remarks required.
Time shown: 12,54
